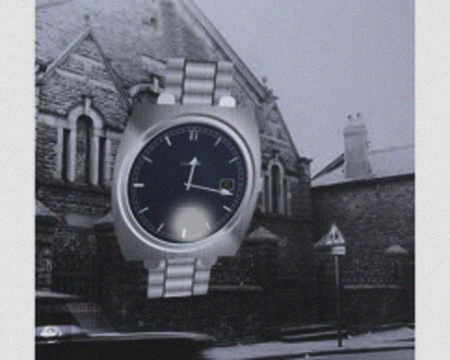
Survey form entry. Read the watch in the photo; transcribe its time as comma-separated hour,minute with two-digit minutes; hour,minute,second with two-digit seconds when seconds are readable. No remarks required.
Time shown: 12,17
